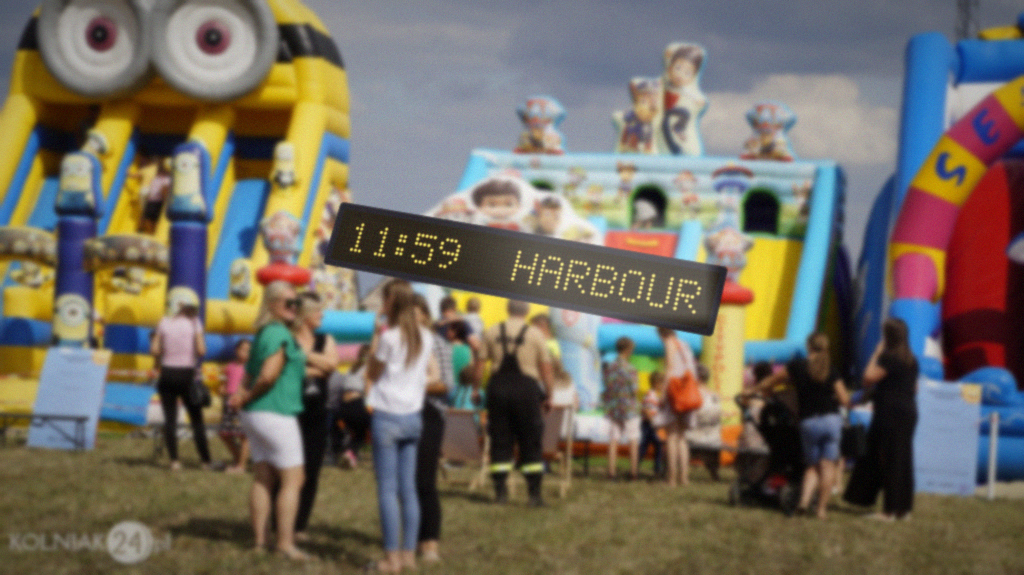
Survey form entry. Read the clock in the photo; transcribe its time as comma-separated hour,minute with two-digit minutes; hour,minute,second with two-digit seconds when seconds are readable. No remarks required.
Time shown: 11,59
